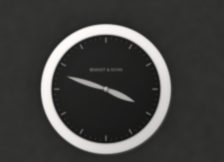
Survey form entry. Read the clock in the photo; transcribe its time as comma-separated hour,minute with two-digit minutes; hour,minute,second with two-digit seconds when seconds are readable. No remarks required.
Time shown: 3,48
